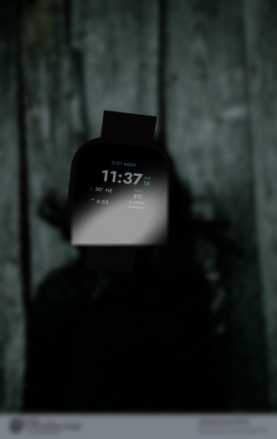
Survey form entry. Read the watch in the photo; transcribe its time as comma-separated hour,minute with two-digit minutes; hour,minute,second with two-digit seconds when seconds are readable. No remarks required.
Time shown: 11,37
